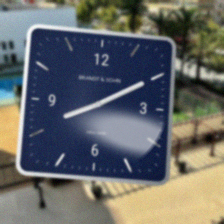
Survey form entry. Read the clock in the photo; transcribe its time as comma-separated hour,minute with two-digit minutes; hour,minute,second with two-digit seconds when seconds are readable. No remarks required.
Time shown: 8,10
